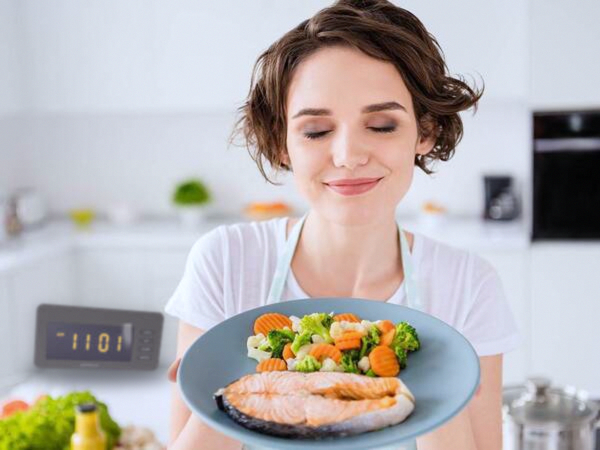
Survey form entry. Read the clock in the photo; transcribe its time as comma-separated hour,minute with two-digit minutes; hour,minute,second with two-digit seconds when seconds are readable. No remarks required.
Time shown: 11,01
